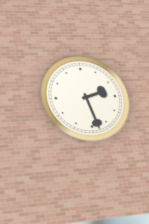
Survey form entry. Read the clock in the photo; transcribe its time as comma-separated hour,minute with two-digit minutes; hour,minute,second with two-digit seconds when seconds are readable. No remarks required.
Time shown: 2,28
